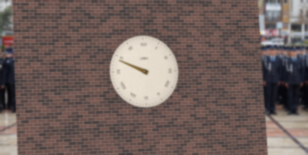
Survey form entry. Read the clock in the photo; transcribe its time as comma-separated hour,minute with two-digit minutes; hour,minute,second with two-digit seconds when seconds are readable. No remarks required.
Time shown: 9,49
